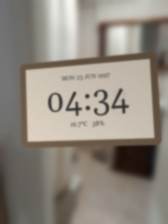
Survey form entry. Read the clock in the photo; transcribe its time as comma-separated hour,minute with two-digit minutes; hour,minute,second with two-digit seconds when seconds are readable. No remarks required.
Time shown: 4,34
